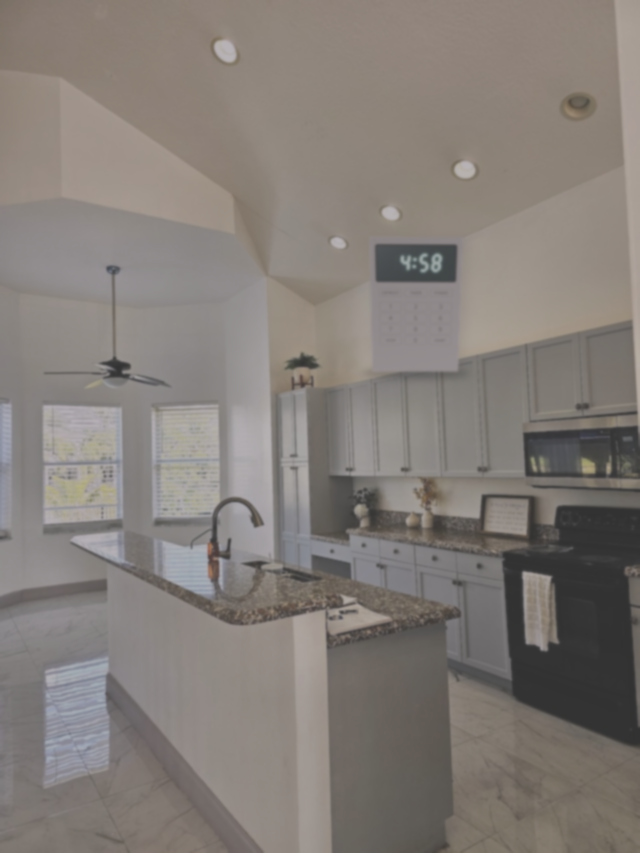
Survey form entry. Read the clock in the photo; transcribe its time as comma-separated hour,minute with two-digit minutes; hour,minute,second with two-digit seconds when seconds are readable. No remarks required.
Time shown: 4,58
